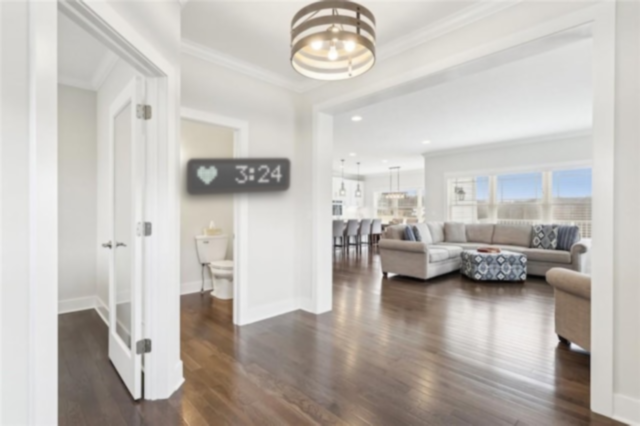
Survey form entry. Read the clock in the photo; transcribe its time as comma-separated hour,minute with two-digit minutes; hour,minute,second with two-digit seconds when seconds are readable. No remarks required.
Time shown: 3,24
